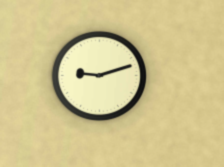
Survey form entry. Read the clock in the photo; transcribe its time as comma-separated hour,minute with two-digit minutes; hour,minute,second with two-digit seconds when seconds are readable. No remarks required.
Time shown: 9,12
